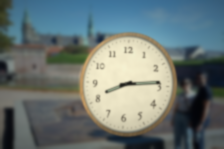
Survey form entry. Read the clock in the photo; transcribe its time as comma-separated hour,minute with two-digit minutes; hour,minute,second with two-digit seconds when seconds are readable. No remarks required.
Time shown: 8,14
